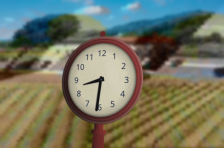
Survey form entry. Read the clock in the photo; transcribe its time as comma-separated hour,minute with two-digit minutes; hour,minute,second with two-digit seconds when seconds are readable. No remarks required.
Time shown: 8,31
